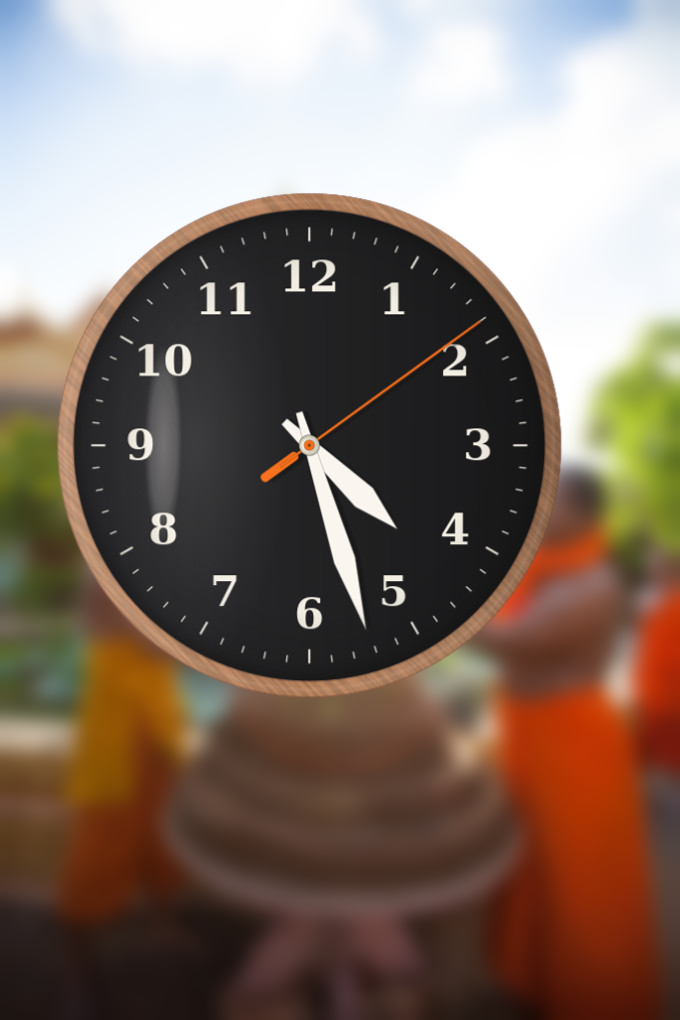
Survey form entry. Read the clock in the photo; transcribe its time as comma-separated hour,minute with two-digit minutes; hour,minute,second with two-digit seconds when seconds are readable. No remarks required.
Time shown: 4,27,09
